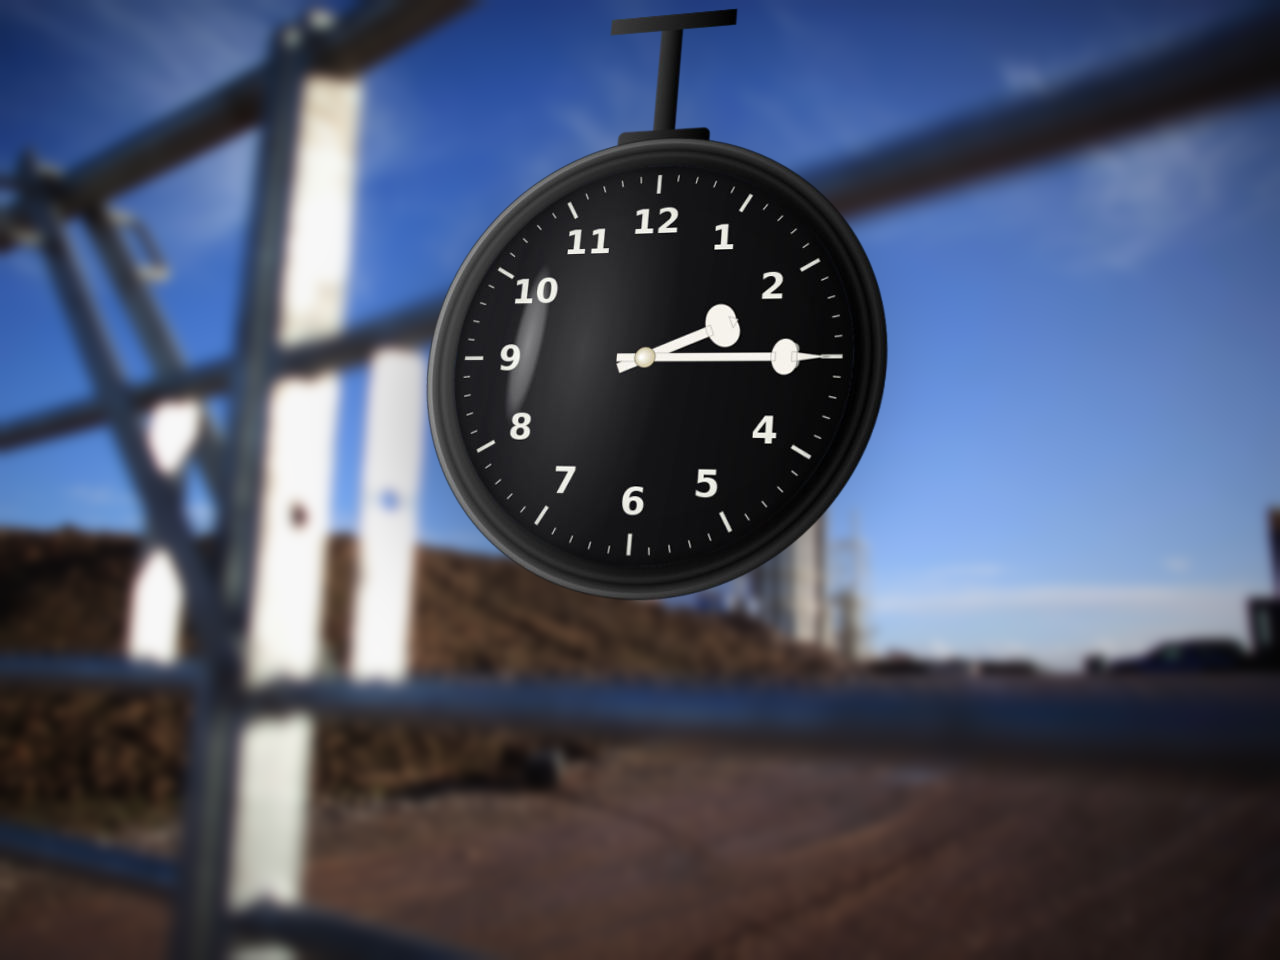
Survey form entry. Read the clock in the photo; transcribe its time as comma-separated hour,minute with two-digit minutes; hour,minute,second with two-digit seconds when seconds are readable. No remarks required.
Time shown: 2,15
